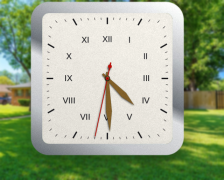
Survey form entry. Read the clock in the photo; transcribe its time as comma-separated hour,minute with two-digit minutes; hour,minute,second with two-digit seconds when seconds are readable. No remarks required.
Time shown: 4,29,32
